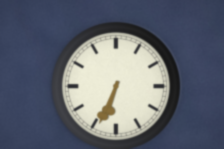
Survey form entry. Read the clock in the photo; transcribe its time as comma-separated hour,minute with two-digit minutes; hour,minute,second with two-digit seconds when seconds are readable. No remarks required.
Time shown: 6,34
